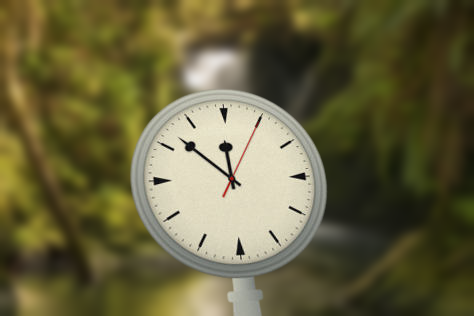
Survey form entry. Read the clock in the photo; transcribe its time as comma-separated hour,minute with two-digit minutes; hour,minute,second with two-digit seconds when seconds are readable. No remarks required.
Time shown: 11,52,05
